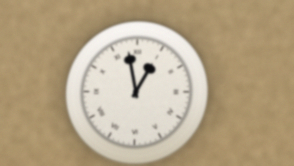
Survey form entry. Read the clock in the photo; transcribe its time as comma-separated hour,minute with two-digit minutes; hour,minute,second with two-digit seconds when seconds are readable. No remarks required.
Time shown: 12,58
